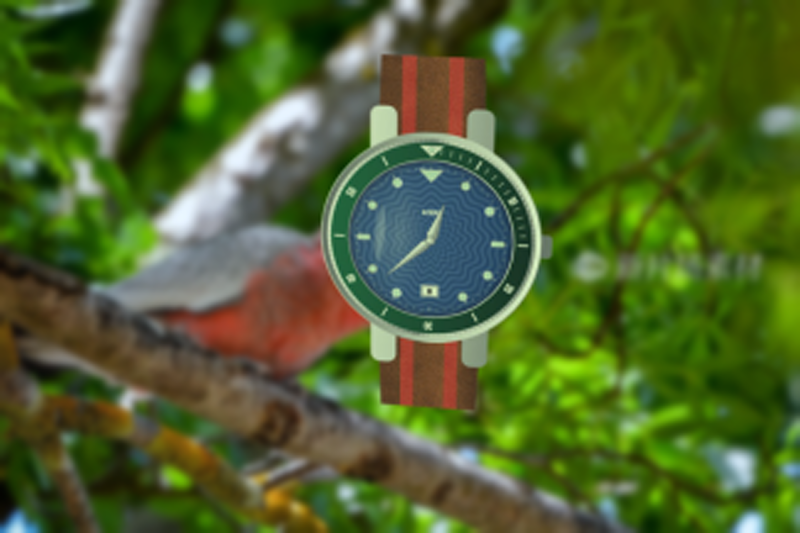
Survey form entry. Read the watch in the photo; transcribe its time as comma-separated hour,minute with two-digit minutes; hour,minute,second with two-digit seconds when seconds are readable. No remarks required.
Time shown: 12,38
